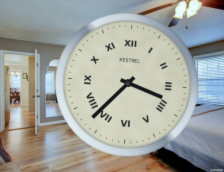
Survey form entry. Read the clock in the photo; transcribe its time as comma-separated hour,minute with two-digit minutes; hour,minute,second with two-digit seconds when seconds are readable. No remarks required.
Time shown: 3,37
